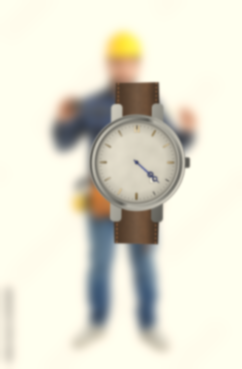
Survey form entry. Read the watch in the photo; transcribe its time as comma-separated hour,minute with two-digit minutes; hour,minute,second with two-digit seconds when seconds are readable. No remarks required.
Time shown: 4,22
